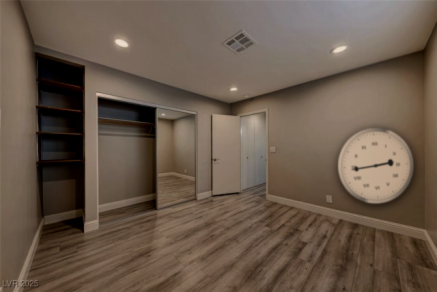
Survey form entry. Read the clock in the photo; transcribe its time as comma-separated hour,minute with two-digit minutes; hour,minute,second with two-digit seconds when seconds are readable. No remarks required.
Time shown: 2,44
